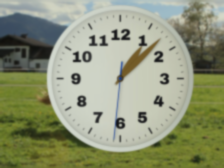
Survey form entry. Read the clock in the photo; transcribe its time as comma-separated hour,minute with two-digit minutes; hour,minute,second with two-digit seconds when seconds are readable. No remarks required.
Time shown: 1,07,31
